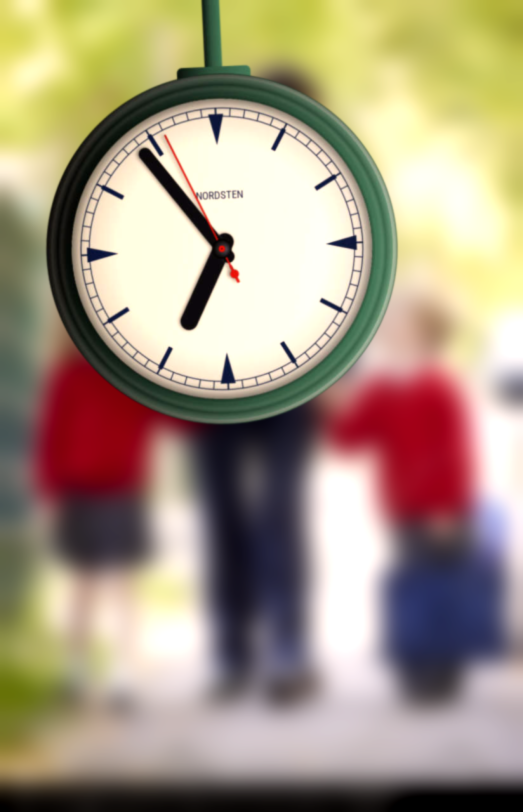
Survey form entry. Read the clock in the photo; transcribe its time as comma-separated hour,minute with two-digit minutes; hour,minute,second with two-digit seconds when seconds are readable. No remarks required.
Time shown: 6,53,56
